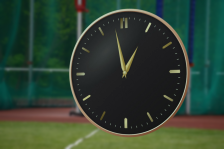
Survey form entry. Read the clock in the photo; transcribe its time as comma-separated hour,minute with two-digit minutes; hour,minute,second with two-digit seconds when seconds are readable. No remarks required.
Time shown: 12,58
